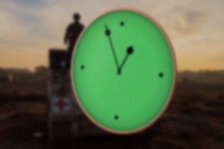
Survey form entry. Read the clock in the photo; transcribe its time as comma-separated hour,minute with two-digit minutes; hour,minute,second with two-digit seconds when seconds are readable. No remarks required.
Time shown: 12,56
